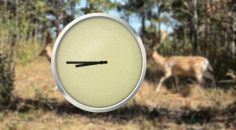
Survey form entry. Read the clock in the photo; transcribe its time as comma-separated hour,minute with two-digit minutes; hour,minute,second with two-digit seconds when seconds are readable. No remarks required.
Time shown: 8,45
